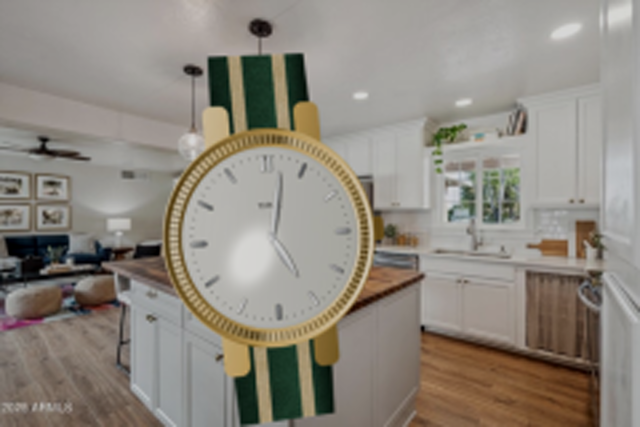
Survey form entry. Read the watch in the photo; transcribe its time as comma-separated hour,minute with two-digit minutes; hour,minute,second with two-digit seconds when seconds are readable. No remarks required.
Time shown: 5,02
